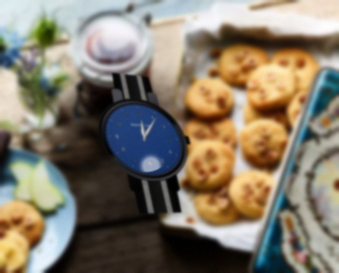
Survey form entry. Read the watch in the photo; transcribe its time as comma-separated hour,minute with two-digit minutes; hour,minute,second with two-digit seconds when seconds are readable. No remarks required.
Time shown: 12,06
